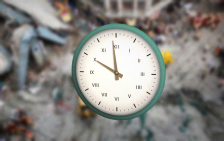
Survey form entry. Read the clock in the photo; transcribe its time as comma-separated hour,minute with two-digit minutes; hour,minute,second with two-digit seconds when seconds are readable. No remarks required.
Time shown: 9,59
